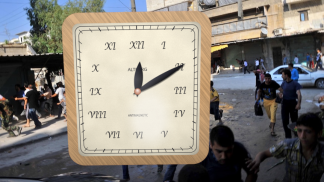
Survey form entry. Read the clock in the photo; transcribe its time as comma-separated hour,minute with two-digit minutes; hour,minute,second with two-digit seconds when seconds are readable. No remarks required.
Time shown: 12,10
